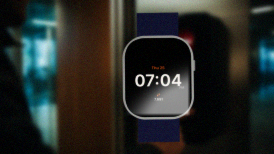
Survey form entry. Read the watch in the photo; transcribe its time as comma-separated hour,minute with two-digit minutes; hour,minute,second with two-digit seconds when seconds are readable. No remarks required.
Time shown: 7,04
